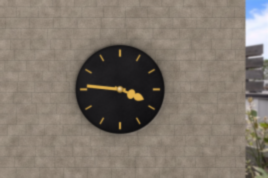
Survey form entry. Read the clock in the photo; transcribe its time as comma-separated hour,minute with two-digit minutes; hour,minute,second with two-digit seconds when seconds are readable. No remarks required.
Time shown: 3,46
